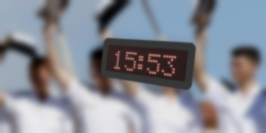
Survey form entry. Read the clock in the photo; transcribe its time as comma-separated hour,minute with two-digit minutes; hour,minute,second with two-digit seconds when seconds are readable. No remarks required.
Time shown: 15,53
